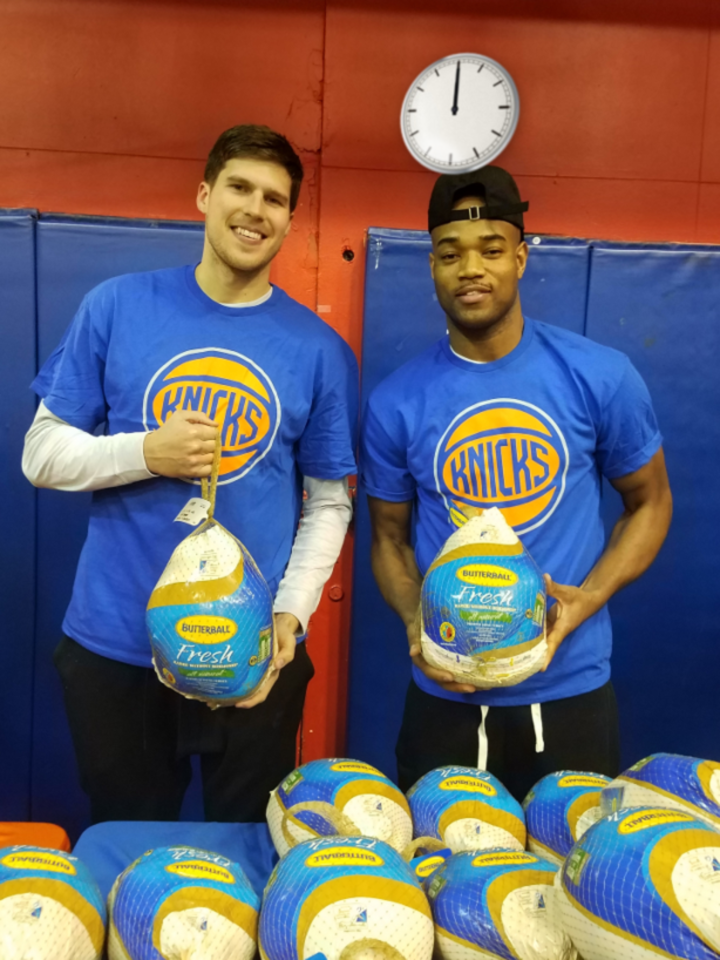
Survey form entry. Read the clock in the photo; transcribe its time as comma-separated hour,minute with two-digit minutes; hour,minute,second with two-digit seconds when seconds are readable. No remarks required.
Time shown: 12,00
